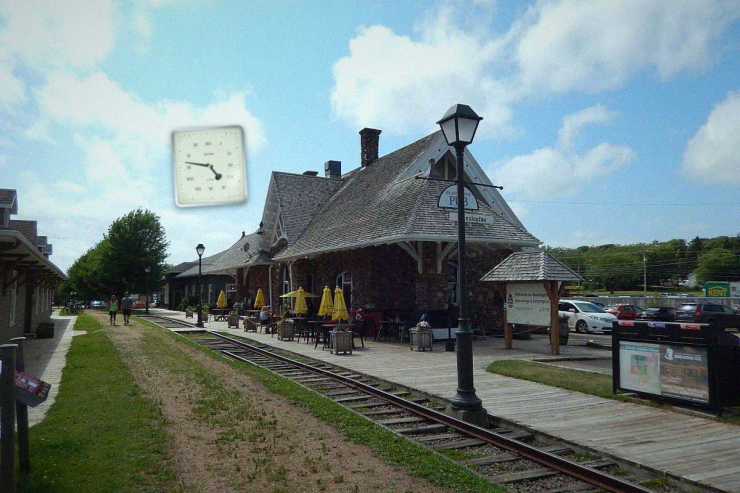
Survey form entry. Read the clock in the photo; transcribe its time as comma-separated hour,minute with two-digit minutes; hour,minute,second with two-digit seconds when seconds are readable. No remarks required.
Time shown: 4,47
